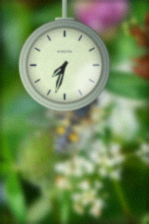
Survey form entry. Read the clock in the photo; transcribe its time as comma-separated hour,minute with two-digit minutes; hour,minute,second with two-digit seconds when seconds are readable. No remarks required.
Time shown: 7,33
